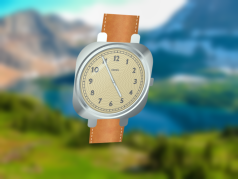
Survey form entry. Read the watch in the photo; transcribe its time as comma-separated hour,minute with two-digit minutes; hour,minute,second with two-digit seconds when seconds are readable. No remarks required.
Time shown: 4,55
